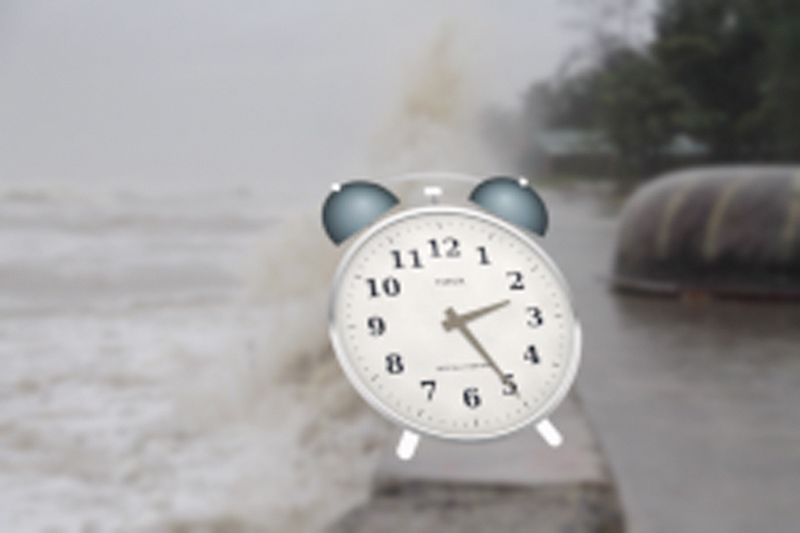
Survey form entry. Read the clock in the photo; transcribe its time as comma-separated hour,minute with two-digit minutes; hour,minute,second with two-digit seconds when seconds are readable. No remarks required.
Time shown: 2,25
